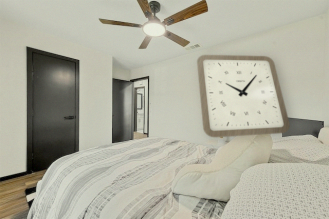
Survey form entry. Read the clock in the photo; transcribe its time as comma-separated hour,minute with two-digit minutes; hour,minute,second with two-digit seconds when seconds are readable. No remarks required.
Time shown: 10,07
